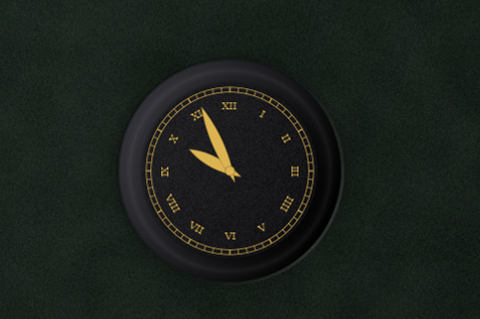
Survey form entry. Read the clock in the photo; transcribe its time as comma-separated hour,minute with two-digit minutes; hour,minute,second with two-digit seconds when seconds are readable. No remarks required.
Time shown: 9,56
